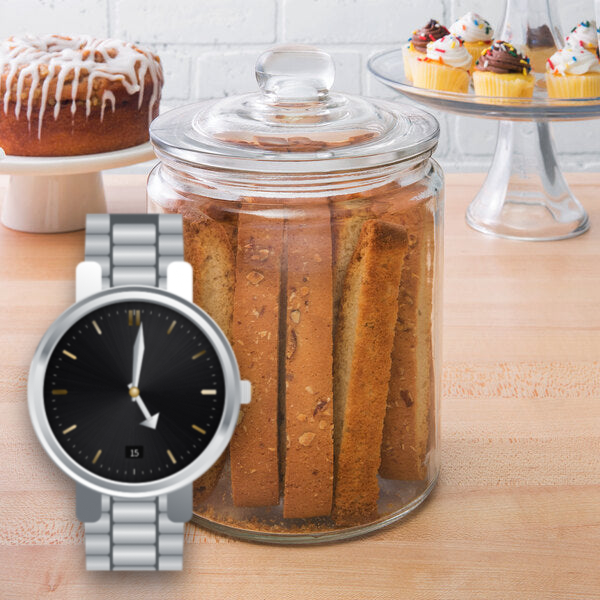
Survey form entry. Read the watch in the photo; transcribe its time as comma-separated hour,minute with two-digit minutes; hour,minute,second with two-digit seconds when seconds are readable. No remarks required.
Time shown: 5,01
